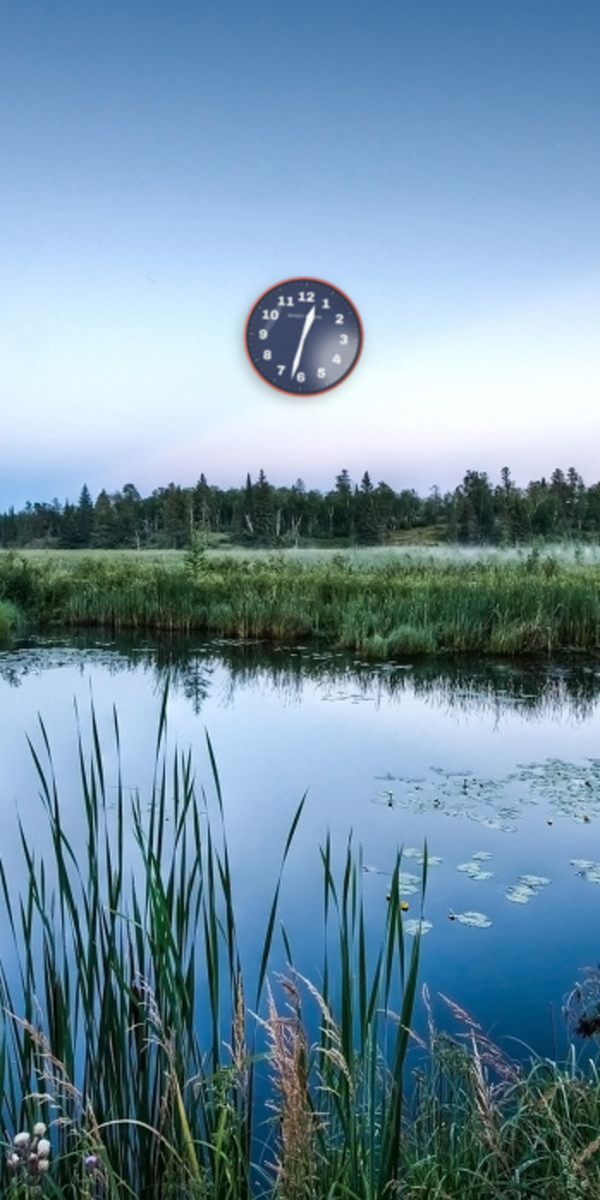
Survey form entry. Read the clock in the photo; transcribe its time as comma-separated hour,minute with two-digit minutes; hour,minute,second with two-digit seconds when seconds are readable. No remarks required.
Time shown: 12,32
